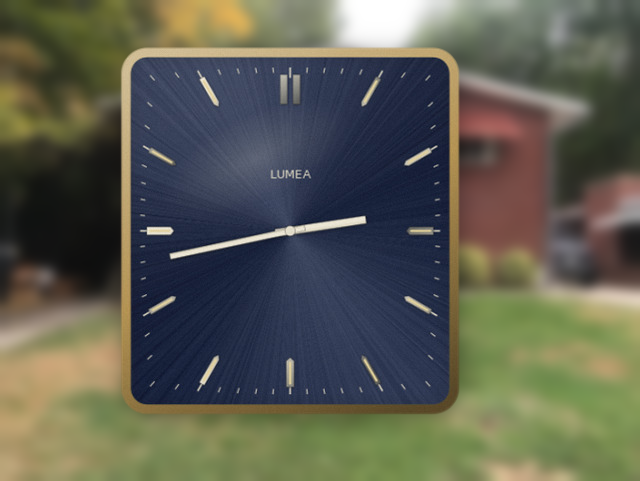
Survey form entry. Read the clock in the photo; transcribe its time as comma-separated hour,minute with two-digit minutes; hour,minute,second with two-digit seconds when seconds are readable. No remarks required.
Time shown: 2,43
